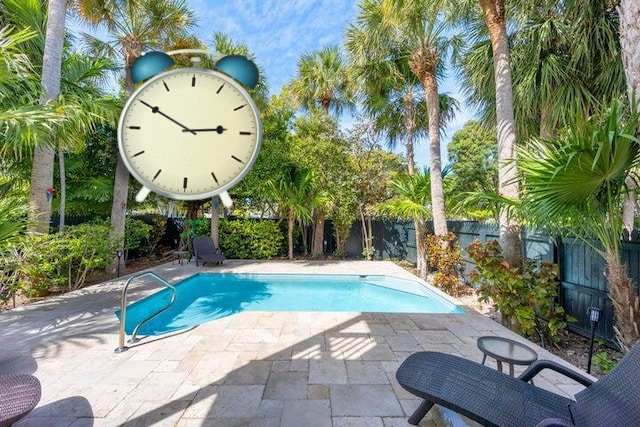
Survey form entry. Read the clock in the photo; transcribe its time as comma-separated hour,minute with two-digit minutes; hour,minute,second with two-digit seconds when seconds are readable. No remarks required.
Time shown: 2,50
